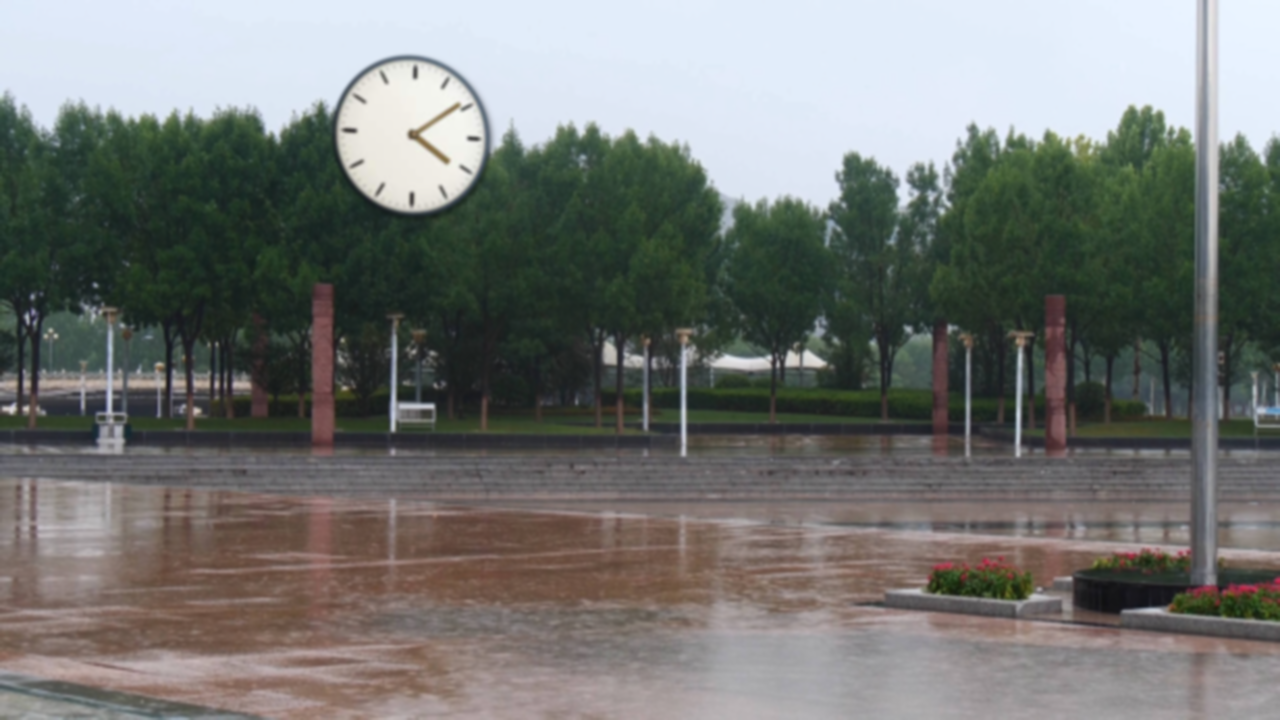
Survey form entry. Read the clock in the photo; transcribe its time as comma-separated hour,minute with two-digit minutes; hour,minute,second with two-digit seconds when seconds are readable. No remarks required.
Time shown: 4,09
